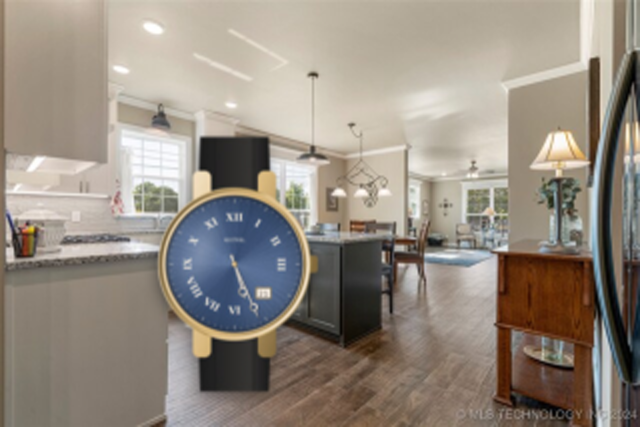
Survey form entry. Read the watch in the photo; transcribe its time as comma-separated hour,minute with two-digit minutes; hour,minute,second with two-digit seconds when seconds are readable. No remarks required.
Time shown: 5,26
